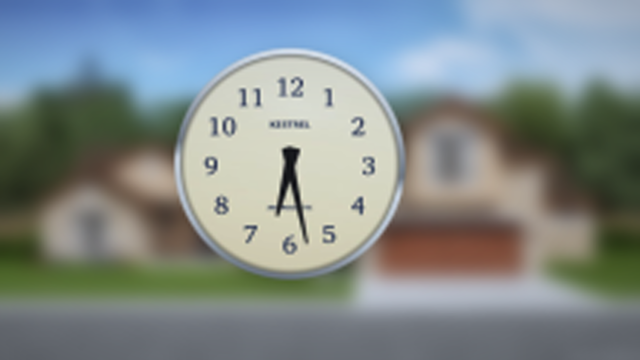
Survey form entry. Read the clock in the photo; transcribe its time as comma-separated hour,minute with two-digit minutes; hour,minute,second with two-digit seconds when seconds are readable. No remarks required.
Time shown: 6,28
